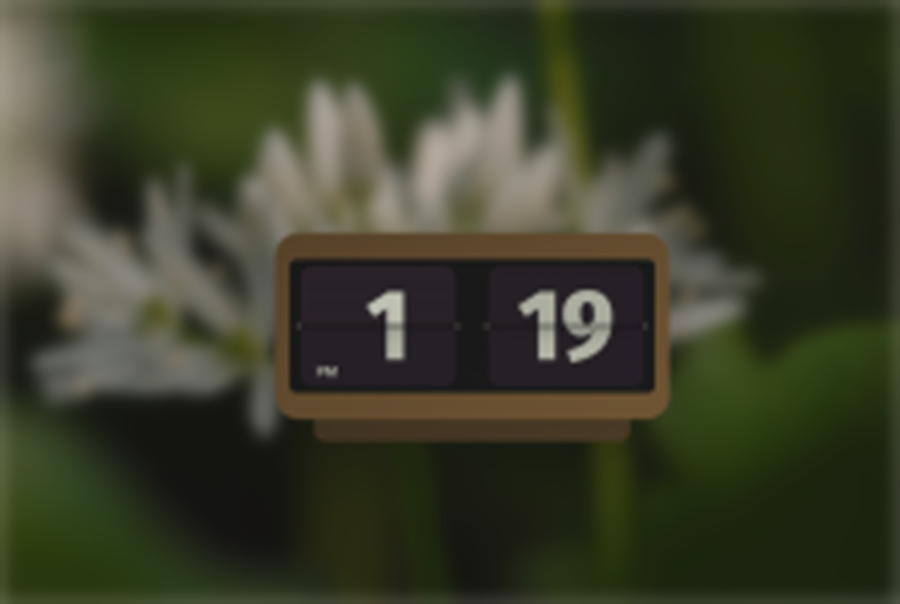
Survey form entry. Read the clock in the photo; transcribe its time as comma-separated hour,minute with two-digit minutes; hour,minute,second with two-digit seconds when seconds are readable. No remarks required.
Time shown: 1,19
